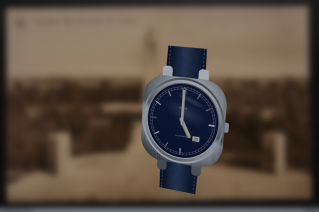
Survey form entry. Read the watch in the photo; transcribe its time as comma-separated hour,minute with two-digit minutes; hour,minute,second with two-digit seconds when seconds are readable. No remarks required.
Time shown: 5,00
